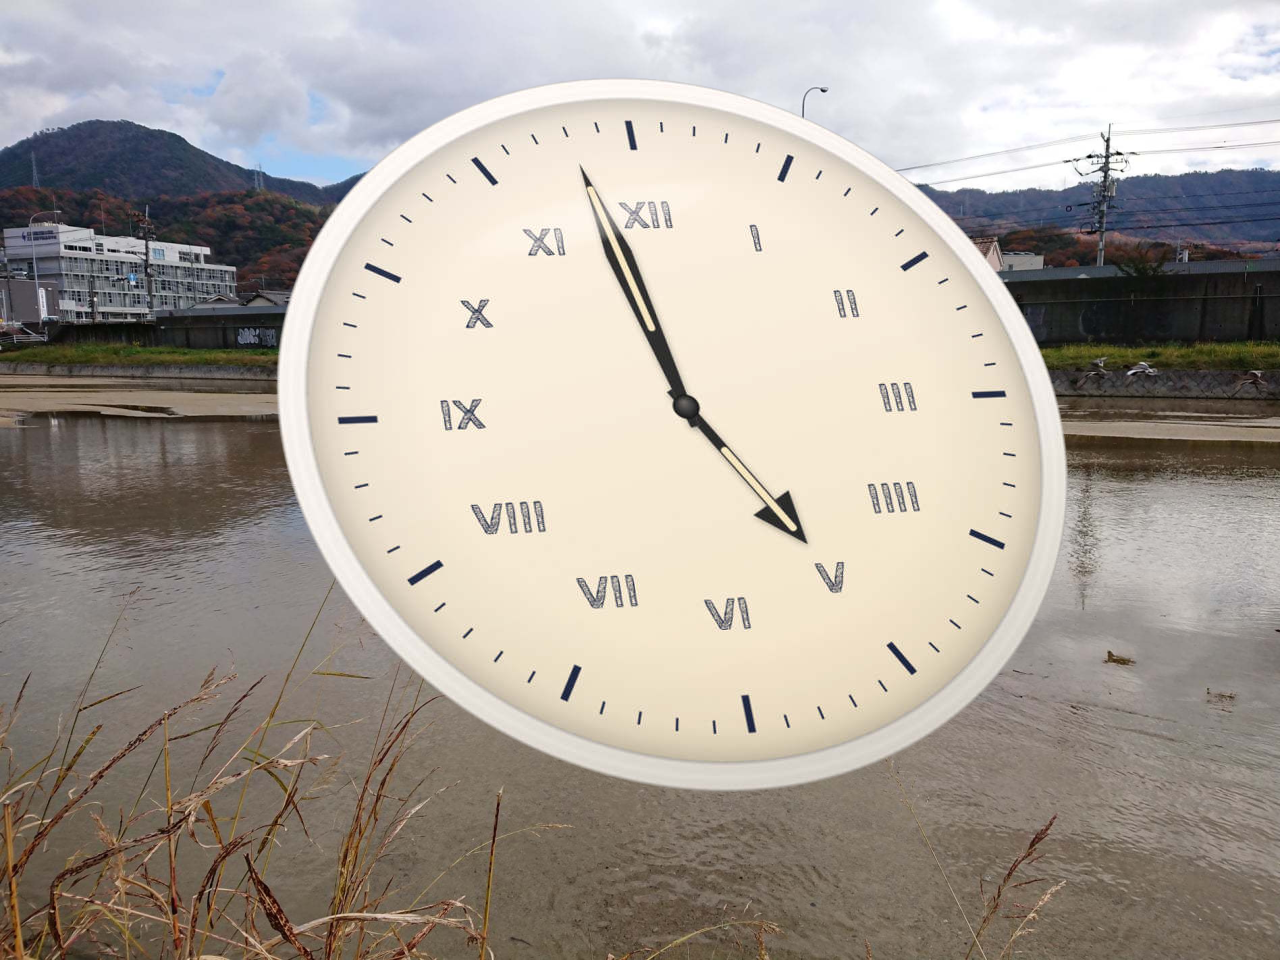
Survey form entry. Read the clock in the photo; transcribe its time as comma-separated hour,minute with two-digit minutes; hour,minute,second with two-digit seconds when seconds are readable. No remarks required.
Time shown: 4,58
